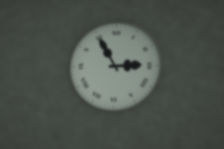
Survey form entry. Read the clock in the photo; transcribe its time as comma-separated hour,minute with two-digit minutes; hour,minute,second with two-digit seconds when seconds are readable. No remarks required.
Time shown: 2,55
